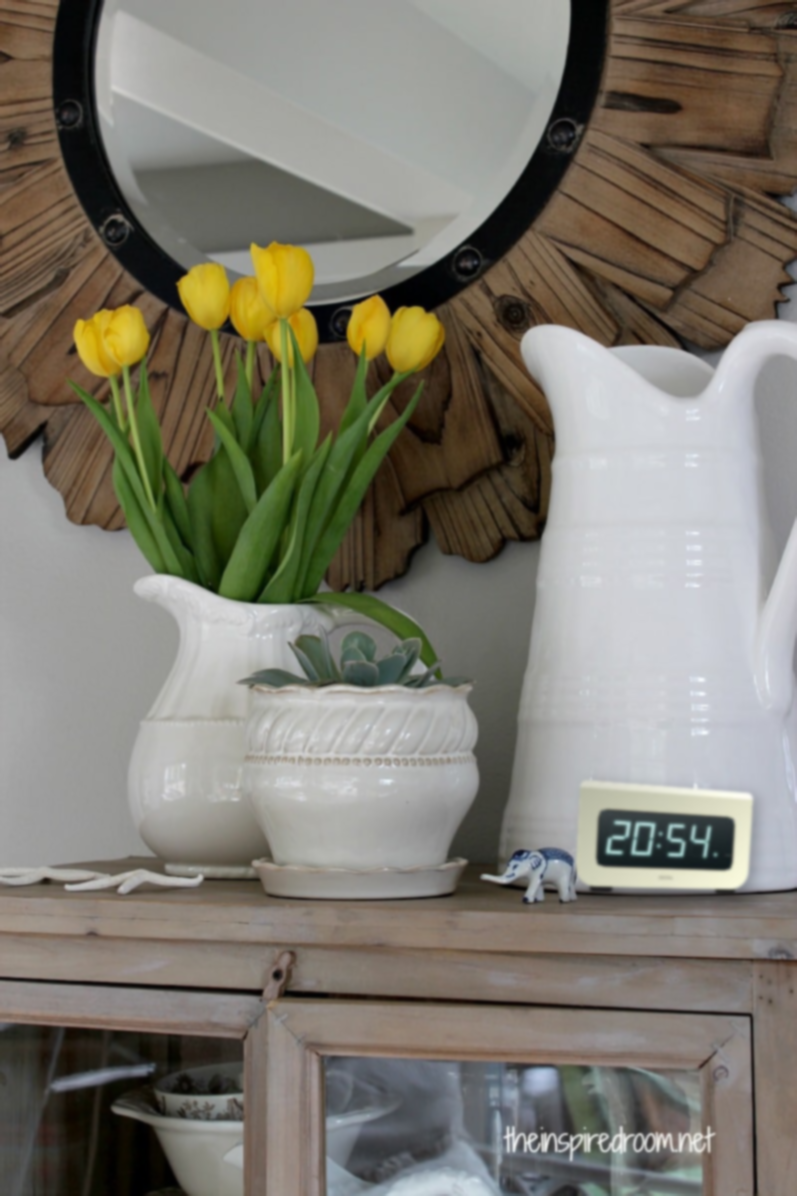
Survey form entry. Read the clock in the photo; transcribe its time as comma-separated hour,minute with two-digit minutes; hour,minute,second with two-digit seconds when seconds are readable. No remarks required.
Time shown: 20,54
